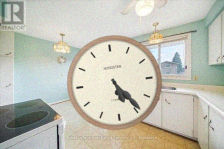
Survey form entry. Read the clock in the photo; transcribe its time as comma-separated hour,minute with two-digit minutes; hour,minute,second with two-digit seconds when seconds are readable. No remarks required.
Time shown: 5,24
